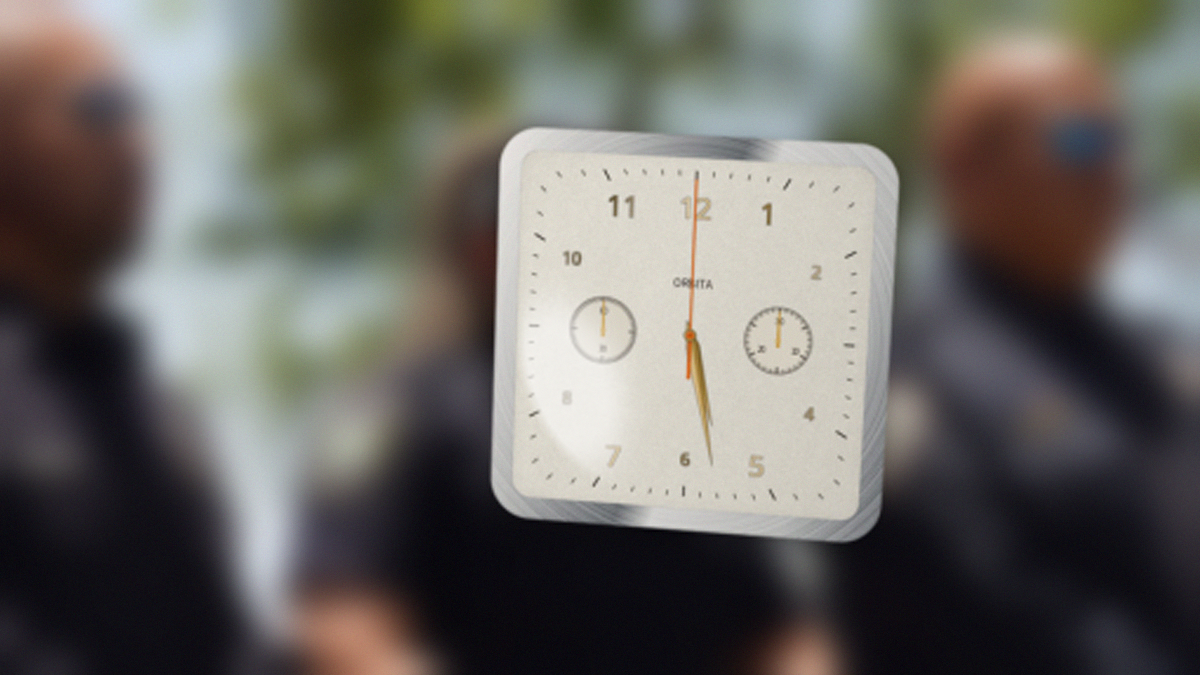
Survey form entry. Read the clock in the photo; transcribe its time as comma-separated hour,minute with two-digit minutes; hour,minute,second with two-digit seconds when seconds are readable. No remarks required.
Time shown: 5,28
